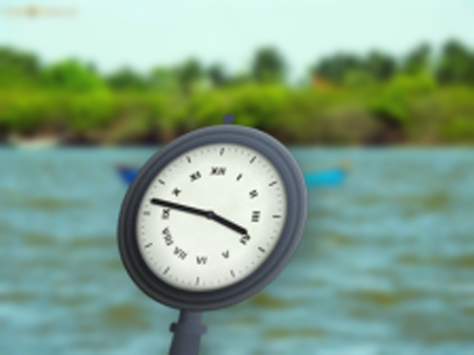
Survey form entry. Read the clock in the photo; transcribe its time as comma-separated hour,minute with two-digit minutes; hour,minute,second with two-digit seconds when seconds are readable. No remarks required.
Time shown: 3,47
